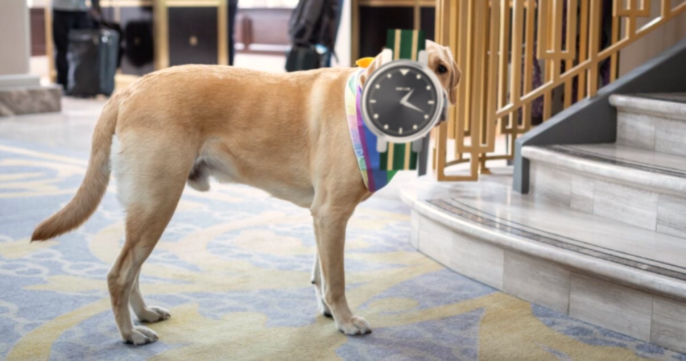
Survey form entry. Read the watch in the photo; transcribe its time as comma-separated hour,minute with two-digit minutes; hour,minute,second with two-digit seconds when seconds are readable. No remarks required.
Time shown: 1,19
